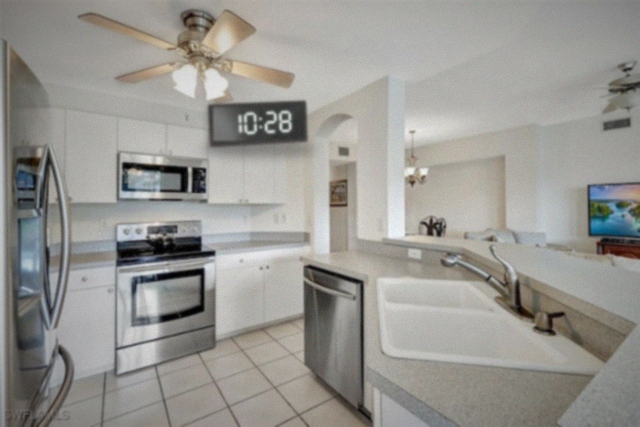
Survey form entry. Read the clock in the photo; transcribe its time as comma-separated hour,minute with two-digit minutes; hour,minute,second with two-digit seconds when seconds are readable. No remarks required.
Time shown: 10,28
